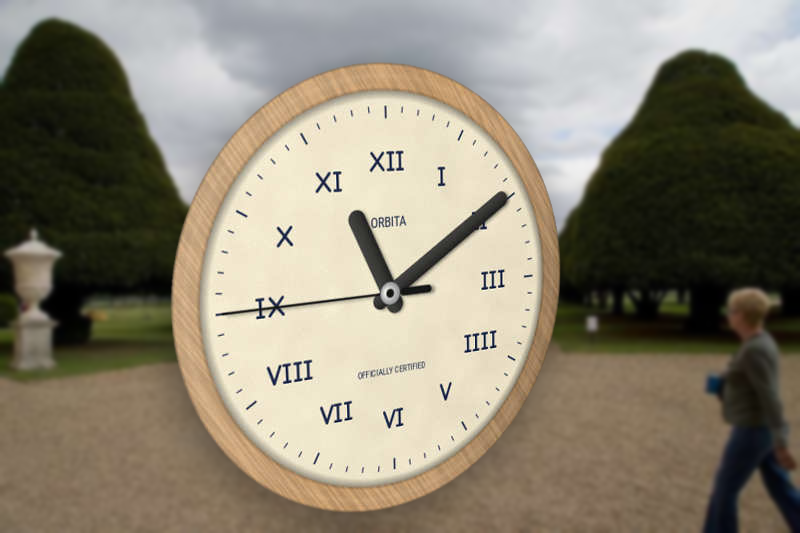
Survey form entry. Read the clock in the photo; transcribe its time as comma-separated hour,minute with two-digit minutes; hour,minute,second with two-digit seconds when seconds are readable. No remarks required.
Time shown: 11,09,45
